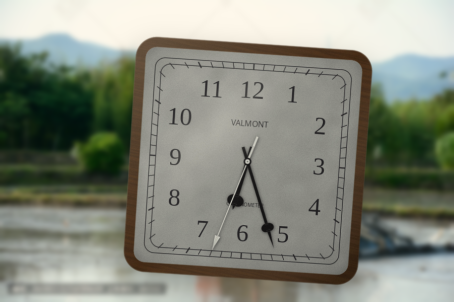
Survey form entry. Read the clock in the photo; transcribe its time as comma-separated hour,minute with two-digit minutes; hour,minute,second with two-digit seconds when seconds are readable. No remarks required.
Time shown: 6,26,33
